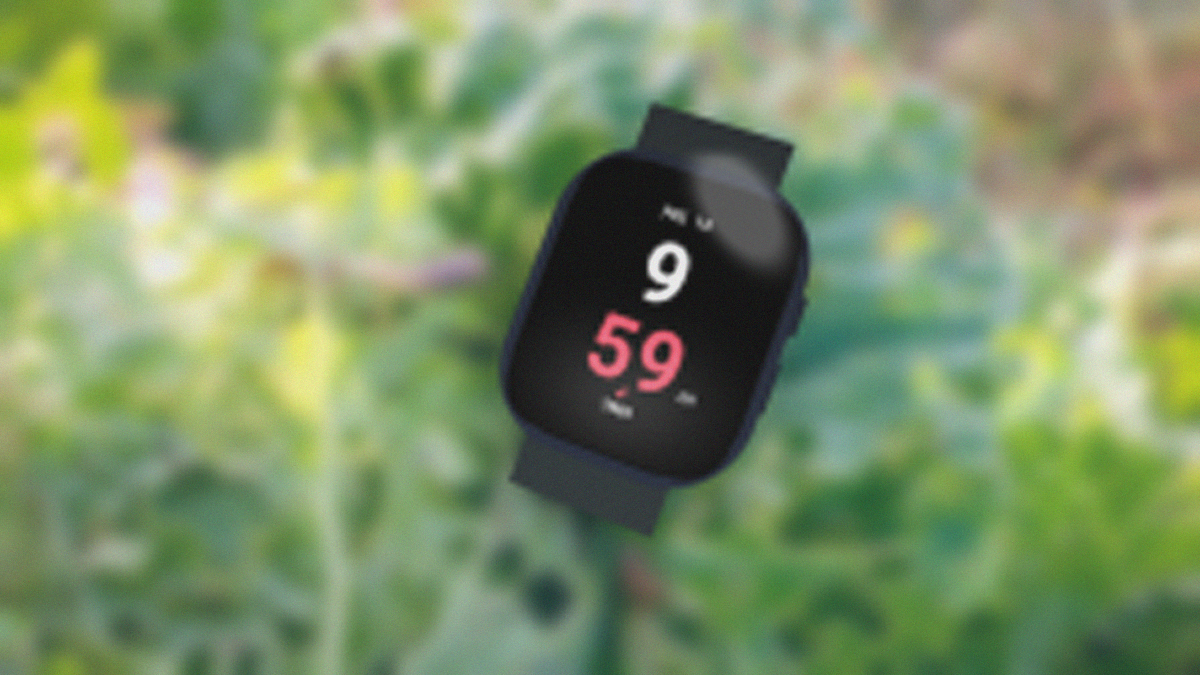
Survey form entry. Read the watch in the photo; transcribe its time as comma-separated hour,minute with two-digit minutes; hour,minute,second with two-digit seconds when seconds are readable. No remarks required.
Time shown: 9,59
